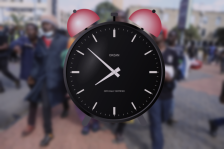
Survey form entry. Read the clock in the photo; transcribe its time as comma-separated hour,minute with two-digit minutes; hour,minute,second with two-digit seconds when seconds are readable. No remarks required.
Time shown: 7,52
